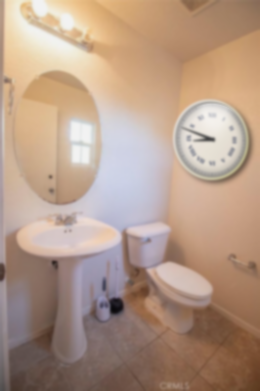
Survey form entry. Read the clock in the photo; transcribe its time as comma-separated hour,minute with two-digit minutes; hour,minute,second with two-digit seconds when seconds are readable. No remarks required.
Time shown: 8,48
